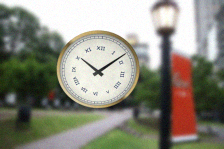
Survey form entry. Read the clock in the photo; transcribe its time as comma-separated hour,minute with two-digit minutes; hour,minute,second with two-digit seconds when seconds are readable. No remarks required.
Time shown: 10,08
